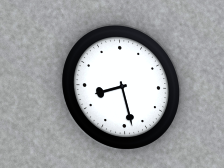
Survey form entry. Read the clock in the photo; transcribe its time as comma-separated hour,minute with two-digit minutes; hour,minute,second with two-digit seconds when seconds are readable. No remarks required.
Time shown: 8,28
